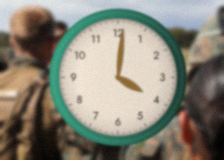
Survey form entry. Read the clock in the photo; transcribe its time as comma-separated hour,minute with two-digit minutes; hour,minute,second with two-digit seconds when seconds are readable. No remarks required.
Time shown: 4,01
